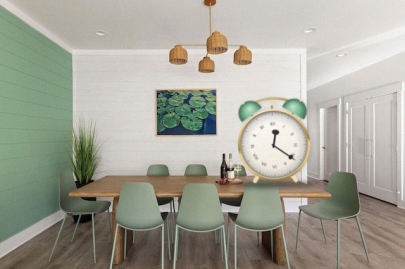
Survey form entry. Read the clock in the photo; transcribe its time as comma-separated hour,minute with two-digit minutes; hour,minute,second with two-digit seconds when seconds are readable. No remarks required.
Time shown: 12,21
